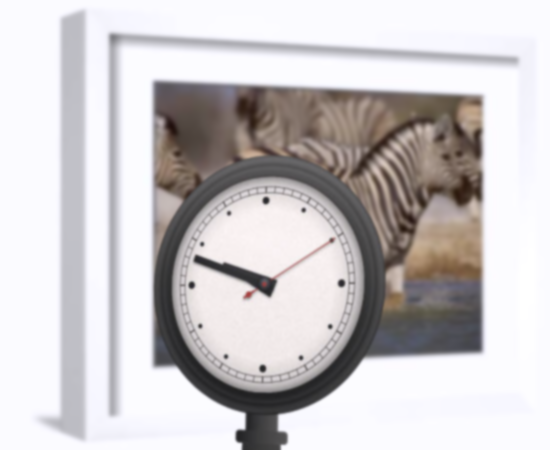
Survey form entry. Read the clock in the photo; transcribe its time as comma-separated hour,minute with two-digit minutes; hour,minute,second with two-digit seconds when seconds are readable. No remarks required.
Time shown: 9,48,10
